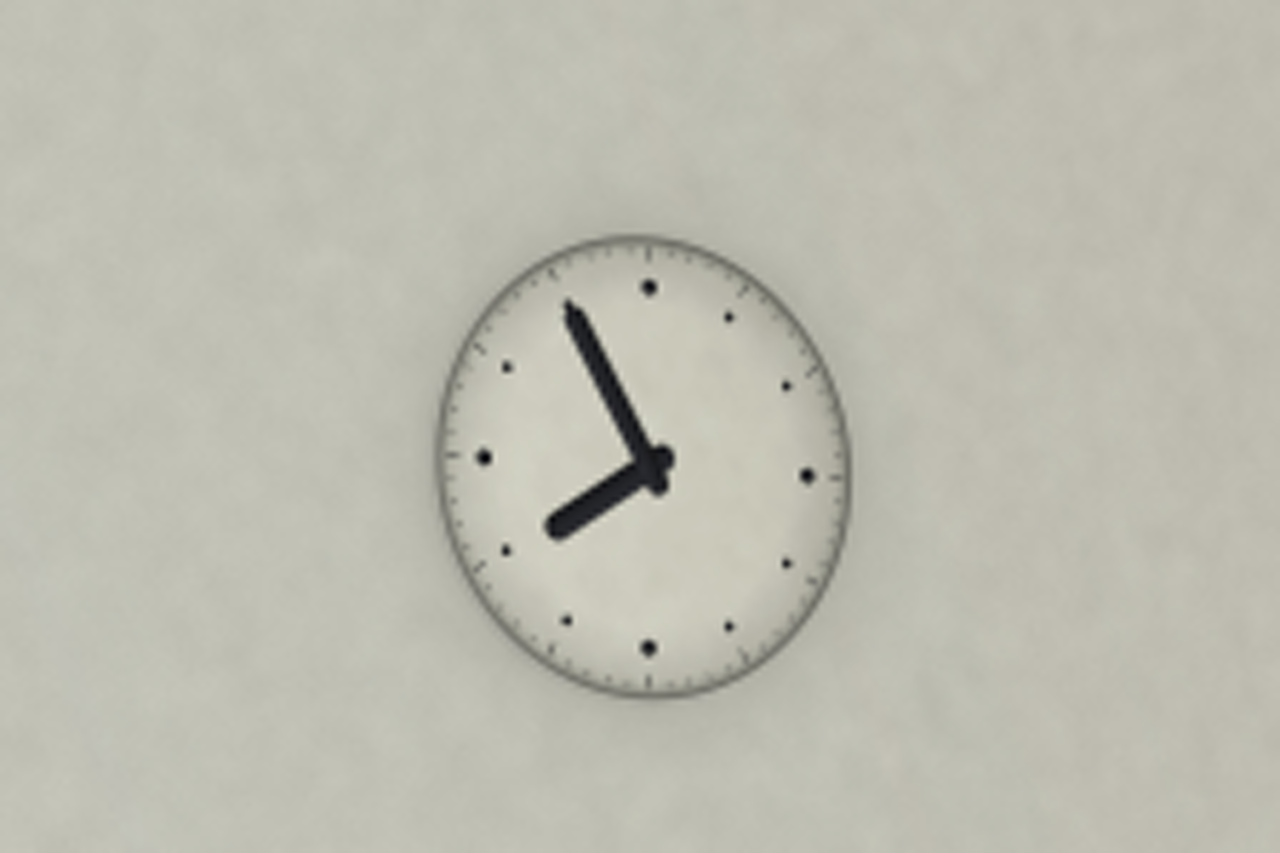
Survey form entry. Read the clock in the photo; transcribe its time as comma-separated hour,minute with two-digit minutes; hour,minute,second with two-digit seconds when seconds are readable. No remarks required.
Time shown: 7,55
